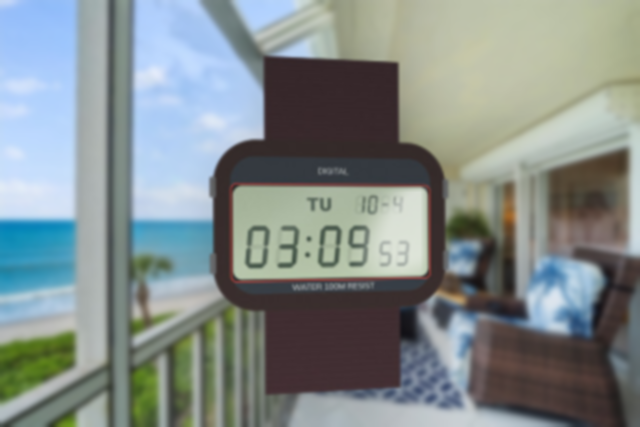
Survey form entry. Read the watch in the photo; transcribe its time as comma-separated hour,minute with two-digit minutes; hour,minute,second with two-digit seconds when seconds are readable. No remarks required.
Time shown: 3,09,53
